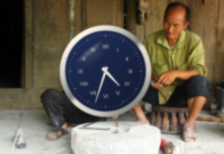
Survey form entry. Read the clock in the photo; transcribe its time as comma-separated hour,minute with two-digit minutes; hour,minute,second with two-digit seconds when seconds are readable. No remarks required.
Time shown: 4,33
